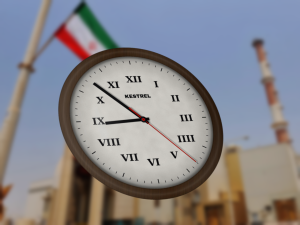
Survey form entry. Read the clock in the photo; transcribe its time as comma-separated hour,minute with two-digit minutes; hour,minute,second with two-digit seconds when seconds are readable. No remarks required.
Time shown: 8,52,23
